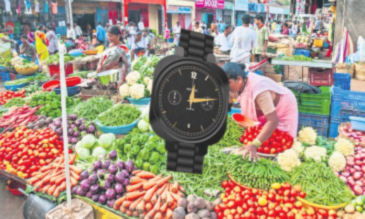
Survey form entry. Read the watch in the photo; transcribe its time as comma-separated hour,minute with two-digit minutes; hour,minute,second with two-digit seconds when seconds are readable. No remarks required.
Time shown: 12,13
